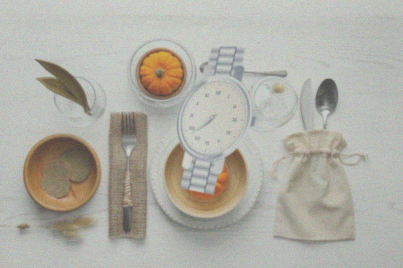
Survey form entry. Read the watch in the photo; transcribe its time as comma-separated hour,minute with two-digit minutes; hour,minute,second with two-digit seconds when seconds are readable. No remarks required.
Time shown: 7,38
